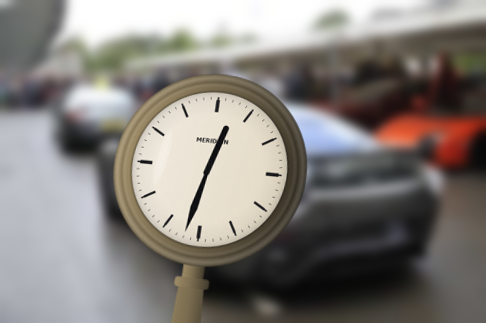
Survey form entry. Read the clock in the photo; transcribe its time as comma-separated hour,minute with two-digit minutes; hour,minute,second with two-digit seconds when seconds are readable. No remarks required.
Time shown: 12,32
